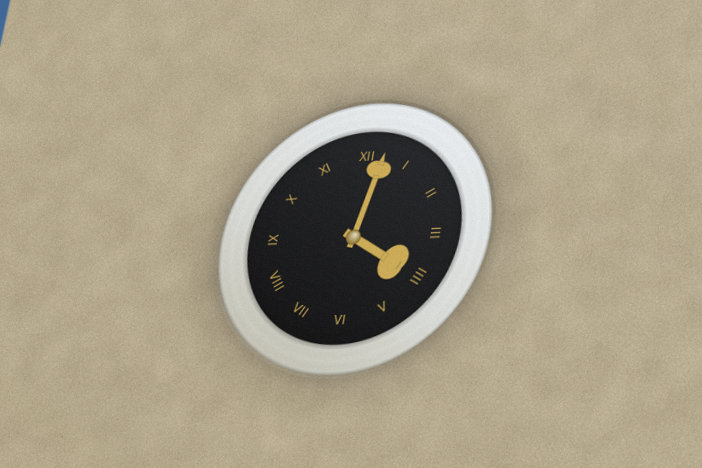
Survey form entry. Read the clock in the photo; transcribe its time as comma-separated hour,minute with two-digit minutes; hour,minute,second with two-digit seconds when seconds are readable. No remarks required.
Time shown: 4,02
